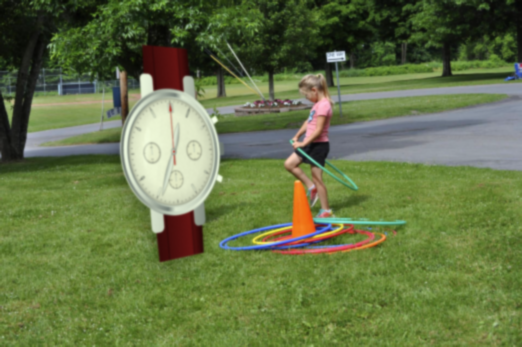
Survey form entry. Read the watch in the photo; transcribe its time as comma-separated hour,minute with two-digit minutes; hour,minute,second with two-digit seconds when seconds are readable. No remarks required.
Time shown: 12,34
